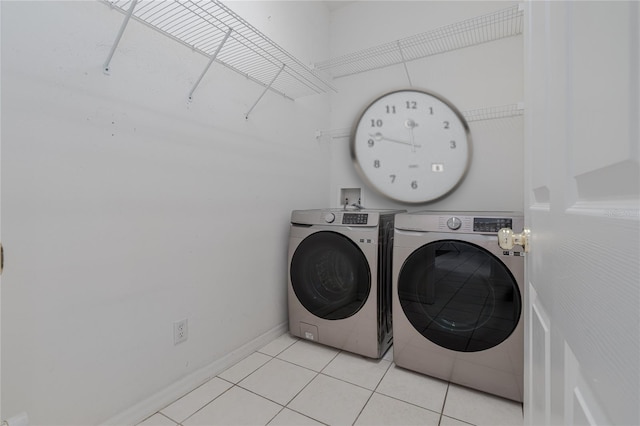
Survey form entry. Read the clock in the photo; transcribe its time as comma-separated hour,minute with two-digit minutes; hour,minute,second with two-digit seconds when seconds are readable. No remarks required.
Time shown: 11,47
